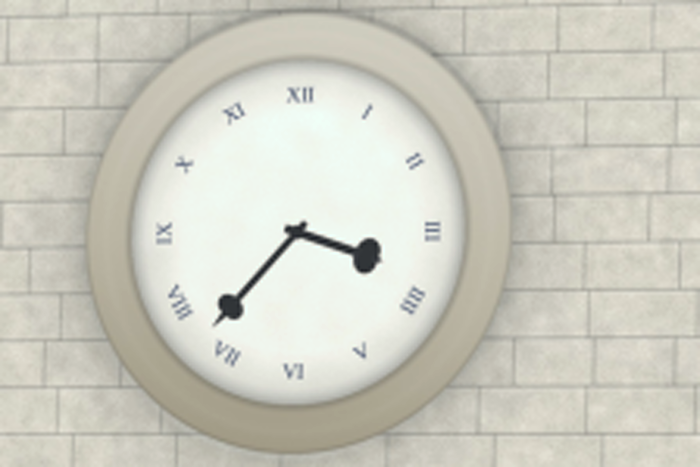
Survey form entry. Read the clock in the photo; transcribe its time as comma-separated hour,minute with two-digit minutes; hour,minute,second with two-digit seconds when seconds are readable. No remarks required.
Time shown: 3,37
